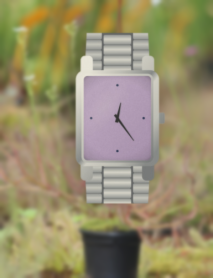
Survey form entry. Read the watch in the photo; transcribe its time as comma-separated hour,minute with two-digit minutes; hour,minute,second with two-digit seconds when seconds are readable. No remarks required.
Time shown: 12,24
